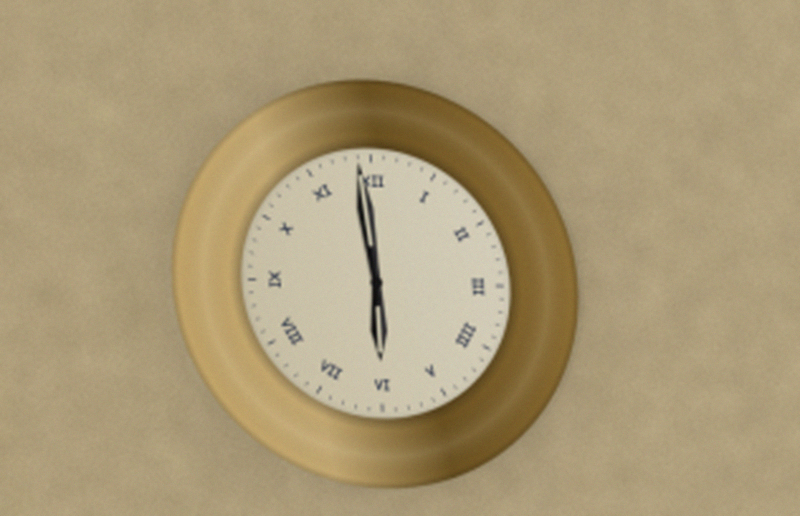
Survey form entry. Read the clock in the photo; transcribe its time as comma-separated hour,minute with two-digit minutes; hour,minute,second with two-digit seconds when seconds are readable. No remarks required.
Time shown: 5,59
